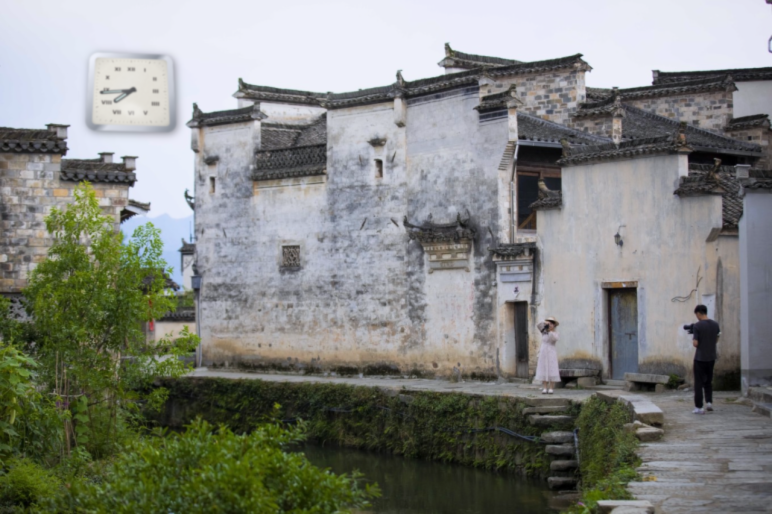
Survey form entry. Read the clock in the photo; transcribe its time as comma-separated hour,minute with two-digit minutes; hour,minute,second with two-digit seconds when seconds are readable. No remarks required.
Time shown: 7,44
